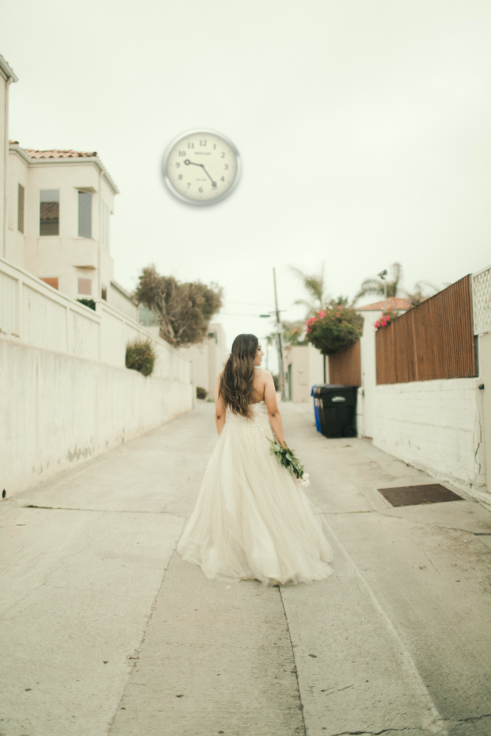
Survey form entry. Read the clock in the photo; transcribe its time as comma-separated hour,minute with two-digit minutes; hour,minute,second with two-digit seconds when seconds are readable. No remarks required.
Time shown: 9,24
